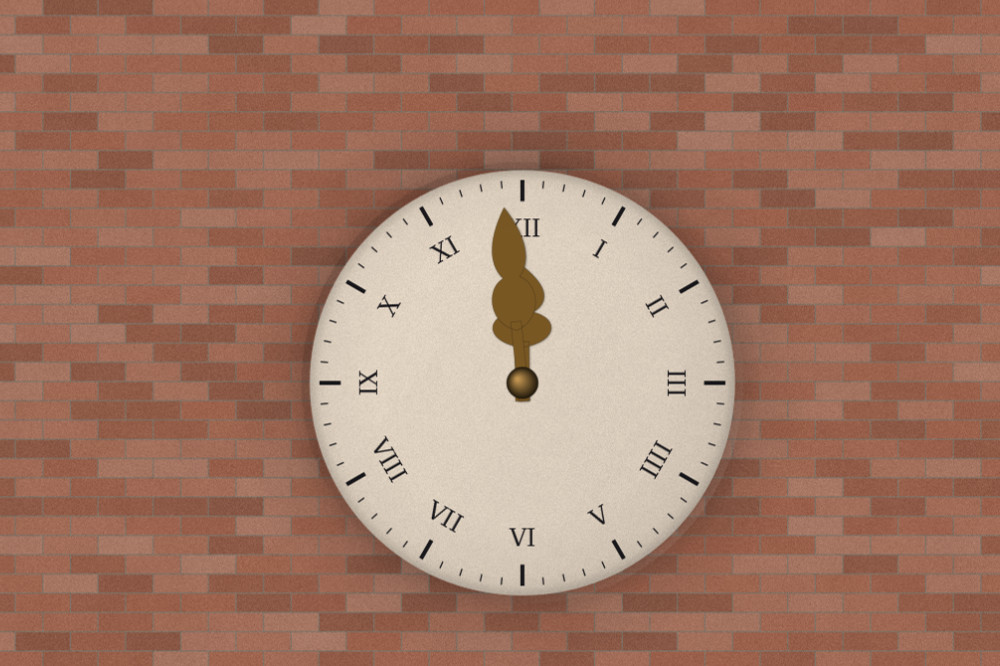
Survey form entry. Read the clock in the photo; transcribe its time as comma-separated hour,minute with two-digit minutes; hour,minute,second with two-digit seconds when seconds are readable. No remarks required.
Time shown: 11,59
